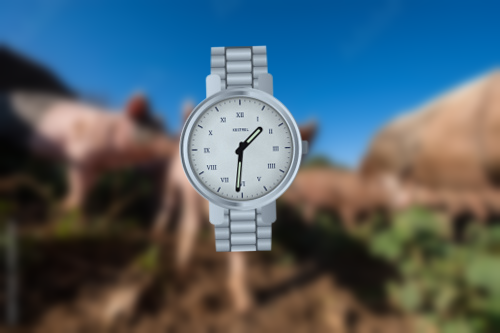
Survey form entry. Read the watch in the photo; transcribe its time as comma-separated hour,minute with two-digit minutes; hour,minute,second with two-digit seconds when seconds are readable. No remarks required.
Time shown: 1,31
